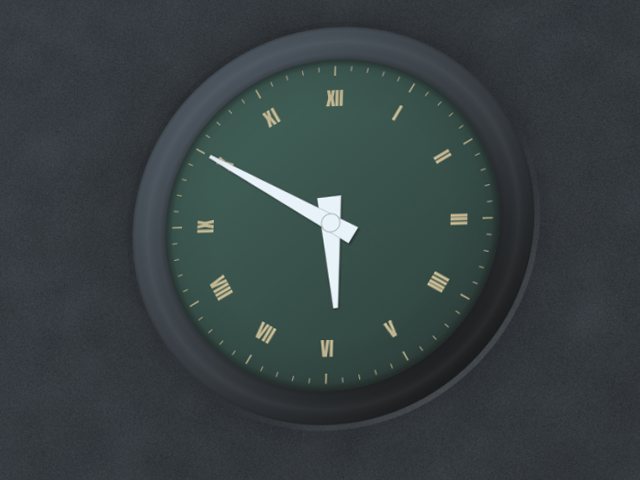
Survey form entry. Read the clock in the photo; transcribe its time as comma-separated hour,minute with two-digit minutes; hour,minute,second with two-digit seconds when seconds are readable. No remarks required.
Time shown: 5,50
